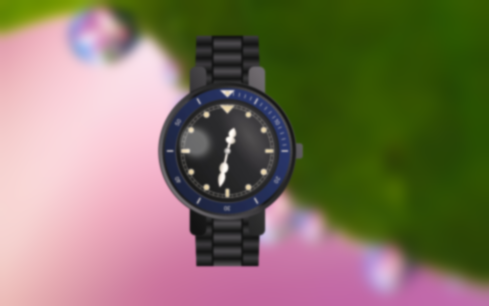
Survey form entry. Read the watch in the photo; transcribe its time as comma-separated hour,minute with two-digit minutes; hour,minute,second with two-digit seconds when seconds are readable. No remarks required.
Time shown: 12,32
